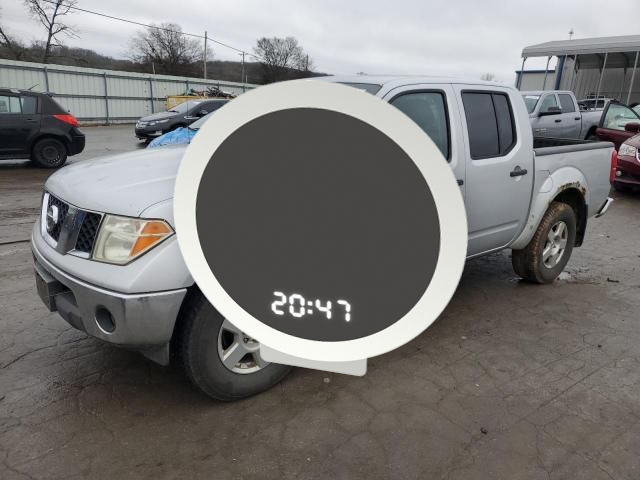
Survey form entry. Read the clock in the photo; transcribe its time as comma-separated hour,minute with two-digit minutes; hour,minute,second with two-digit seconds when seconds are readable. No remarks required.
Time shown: 20,47
